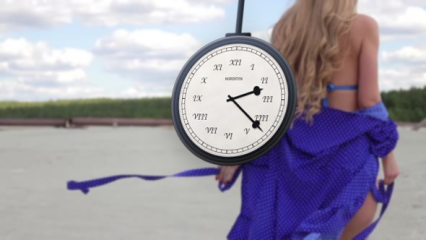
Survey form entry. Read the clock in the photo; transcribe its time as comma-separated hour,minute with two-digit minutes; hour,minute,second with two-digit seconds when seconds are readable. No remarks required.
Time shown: 2,22
